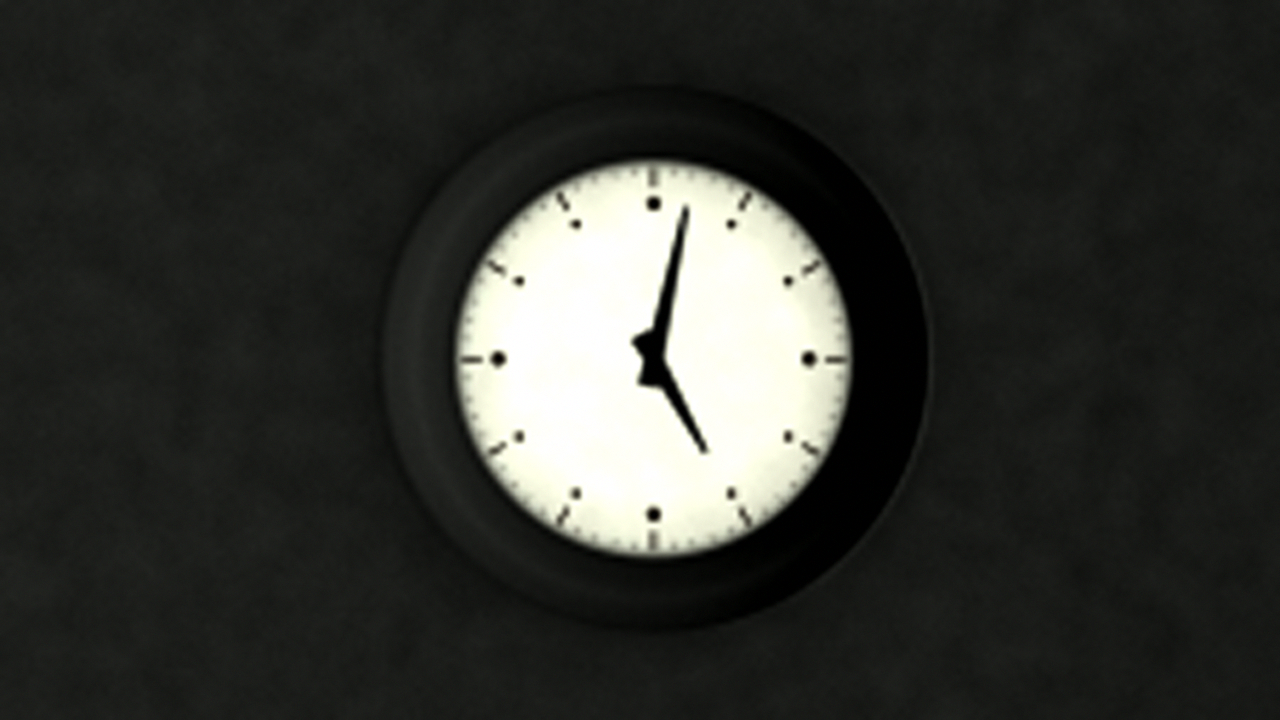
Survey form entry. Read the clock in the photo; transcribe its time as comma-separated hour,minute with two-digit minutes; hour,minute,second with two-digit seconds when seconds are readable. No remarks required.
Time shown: 5,02
